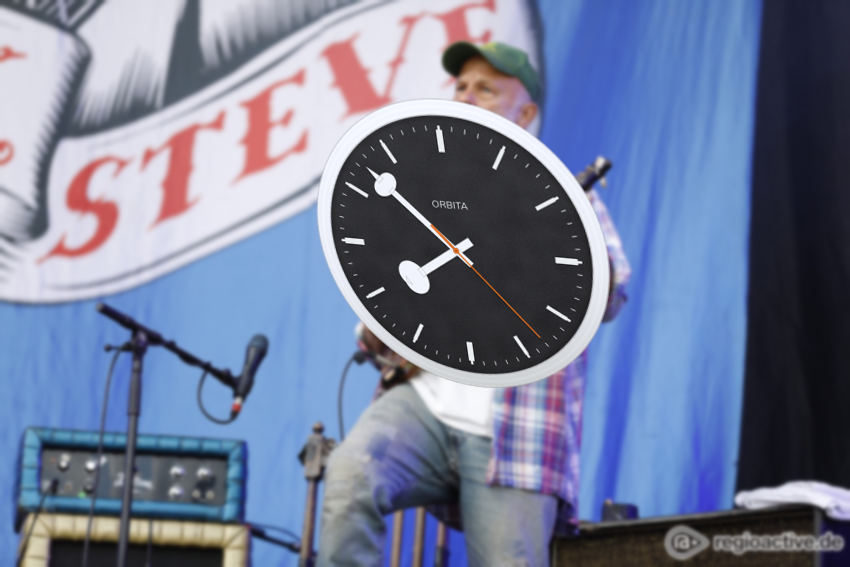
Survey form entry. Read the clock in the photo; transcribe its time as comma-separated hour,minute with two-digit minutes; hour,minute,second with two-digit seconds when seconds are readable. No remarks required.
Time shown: 7,52,23
